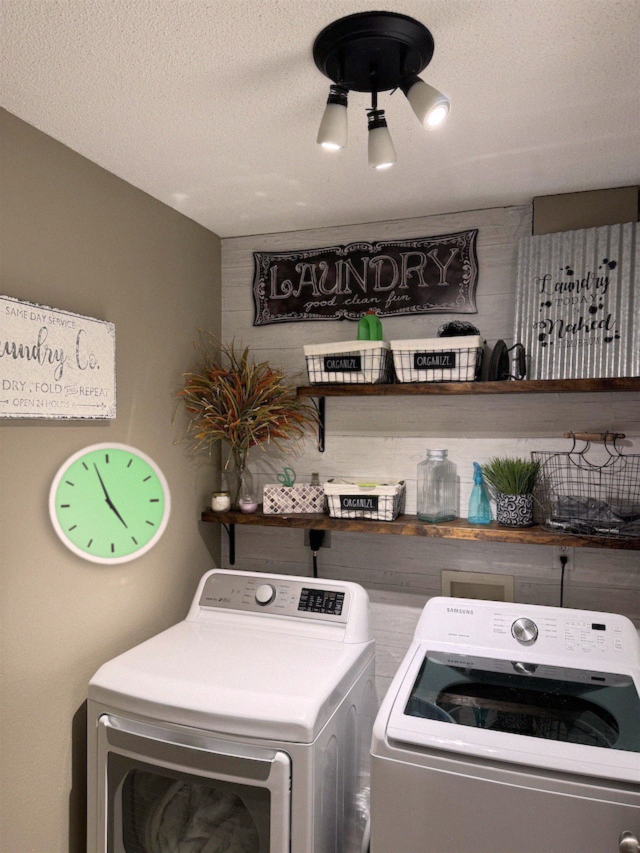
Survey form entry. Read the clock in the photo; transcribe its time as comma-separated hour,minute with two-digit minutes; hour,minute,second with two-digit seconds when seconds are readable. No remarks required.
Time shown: 4,57
